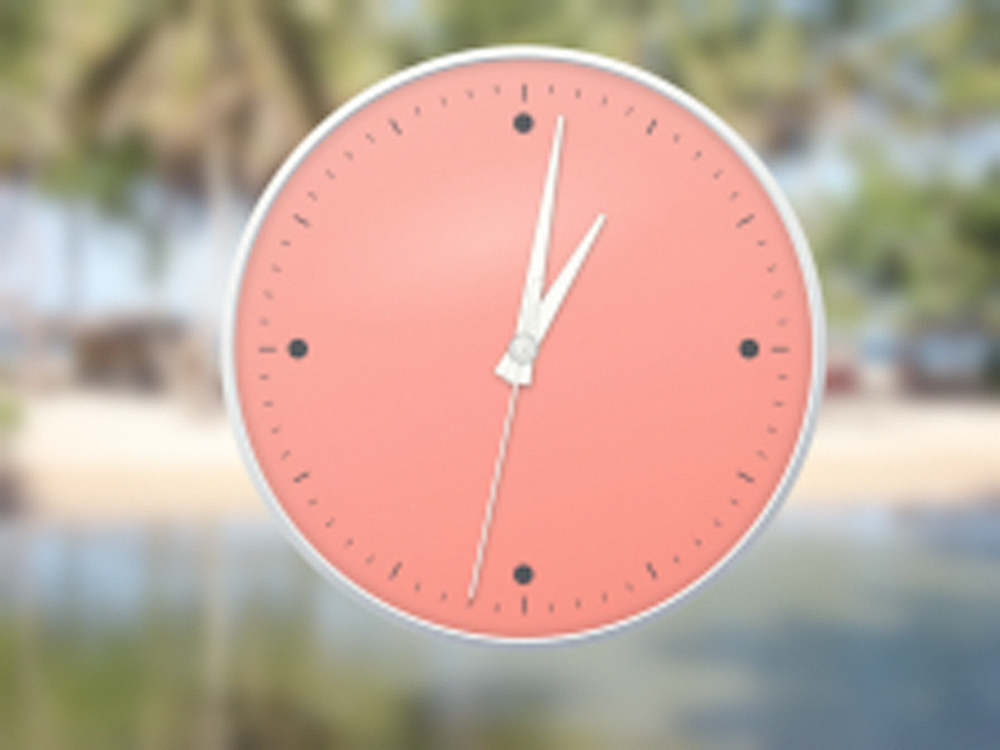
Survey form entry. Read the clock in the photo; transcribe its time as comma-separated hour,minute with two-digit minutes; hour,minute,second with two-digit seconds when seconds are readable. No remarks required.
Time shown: 1,01,32
